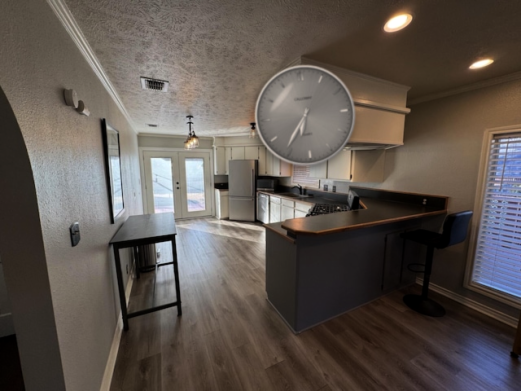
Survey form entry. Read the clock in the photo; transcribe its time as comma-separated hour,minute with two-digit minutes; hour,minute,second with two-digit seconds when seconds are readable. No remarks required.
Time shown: 6,36
